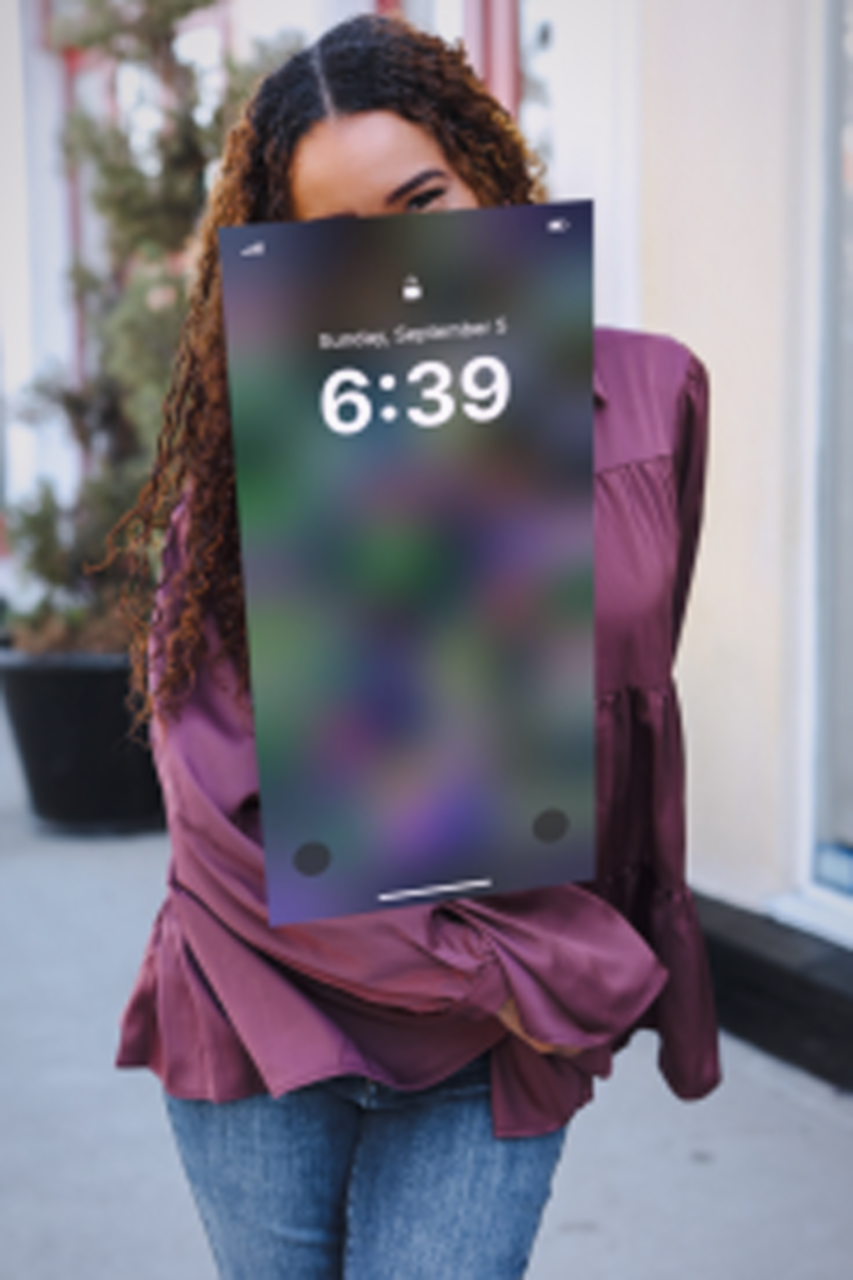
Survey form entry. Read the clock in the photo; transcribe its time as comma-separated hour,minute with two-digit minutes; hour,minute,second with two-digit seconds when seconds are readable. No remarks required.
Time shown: 6,39
